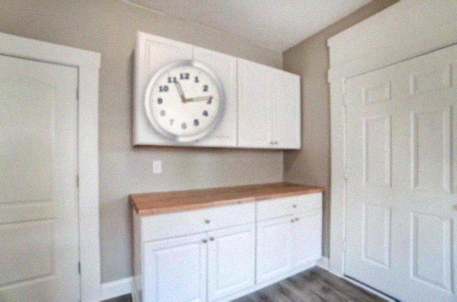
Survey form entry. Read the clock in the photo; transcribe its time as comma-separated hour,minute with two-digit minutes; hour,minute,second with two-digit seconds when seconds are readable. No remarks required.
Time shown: 11,14
